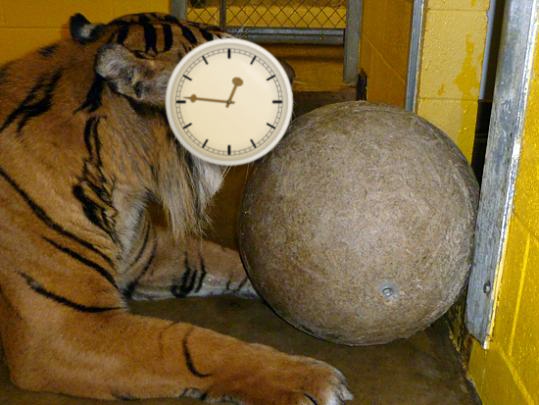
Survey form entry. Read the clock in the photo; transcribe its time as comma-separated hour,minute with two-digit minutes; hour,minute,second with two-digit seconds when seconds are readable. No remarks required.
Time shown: 12,46
